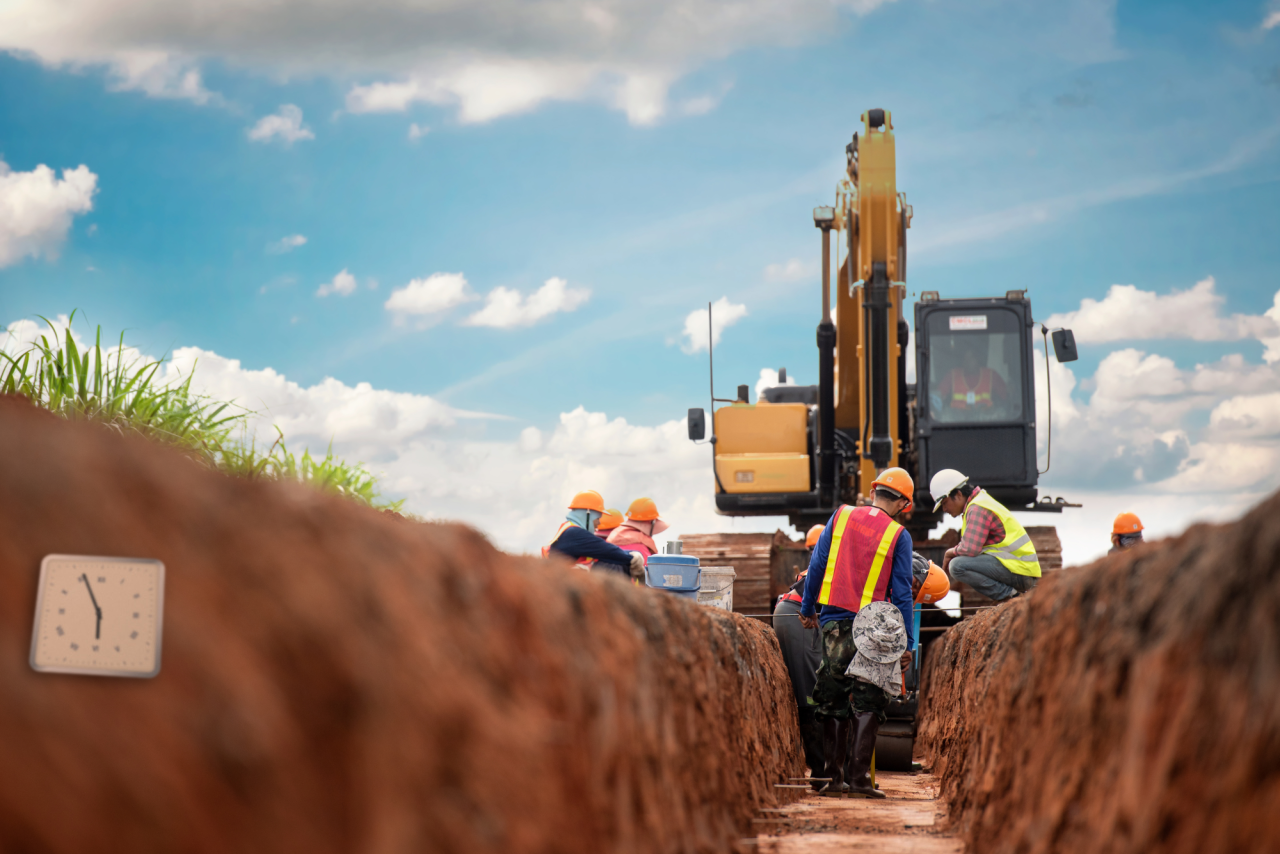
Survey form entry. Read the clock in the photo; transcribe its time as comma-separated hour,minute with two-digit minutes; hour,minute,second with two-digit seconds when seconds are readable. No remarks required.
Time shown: 5,56
